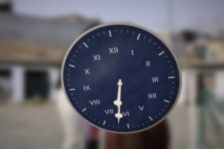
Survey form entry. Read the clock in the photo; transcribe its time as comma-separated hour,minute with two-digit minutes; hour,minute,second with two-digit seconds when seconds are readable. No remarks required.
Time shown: 6,32
